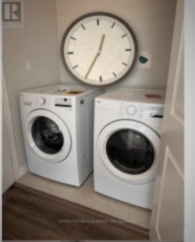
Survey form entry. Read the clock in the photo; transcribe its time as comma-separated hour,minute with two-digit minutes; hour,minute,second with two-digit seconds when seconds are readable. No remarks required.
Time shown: 12,35
